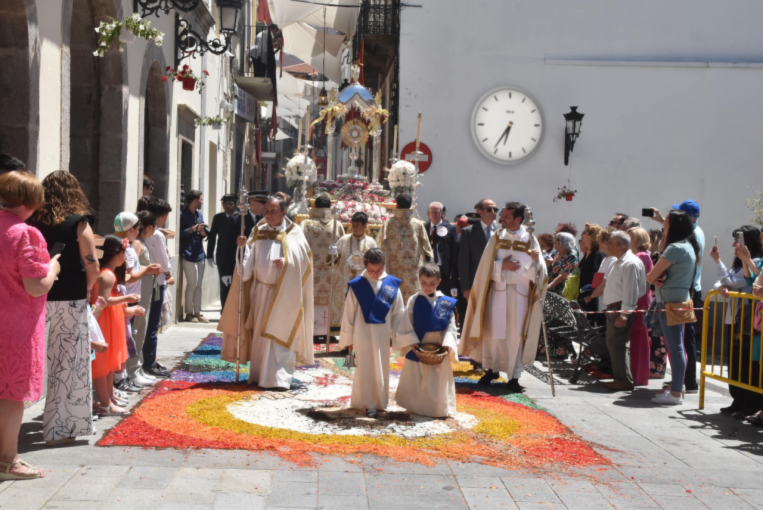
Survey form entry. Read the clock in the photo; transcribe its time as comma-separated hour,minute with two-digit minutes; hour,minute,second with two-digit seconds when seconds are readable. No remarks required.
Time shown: 6,36
